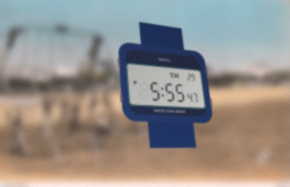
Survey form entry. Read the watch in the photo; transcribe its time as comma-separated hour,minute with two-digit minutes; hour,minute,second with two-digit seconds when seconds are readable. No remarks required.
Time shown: 5,55
